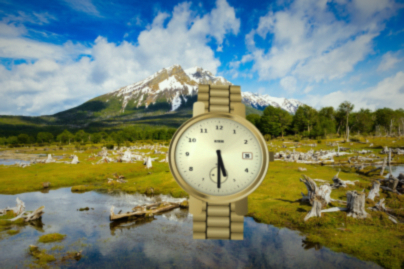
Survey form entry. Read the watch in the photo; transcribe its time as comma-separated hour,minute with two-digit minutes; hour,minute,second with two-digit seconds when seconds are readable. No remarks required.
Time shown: 5,30
